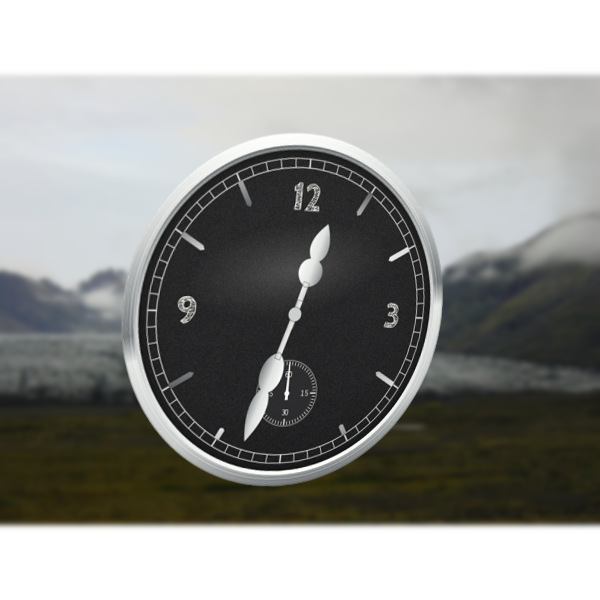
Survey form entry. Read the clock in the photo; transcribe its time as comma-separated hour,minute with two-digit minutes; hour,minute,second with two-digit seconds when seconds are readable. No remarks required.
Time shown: 12,33
